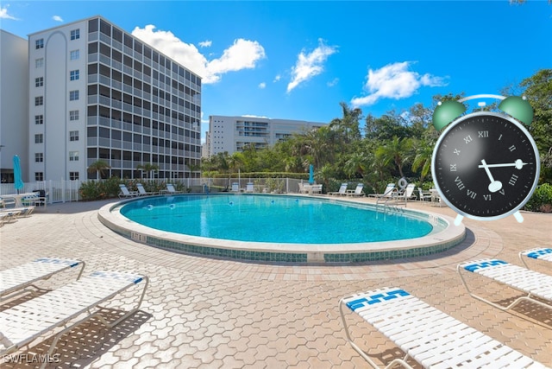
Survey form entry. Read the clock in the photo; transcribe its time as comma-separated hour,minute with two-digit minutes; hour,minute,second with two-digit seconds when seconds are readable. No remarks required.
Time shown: 5,15
